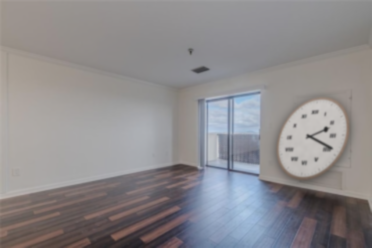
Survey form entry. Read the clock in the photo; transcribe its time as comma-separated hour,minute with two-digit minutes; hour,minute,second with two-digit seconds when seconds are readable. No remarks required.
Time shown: 2,19
